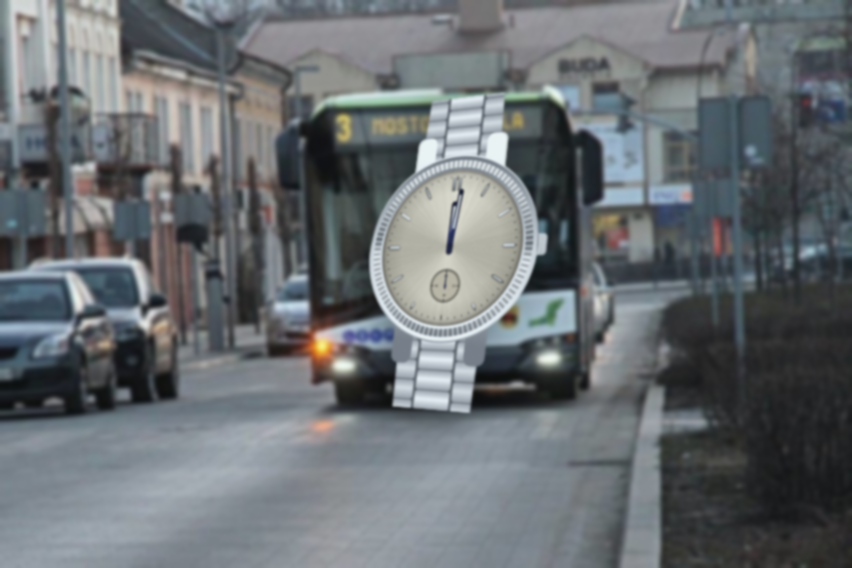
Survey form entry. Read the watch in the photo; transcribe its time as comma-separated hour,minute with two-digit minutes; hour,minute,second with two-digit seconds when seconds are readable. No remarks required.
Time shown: 12,01
